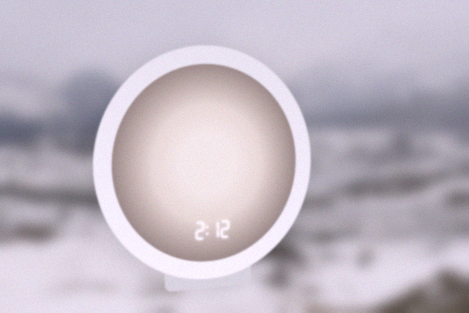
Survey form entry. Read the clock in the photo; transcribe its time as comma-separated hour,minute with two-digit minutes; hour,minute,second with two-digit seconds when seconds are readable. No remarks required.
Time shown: 2,12
